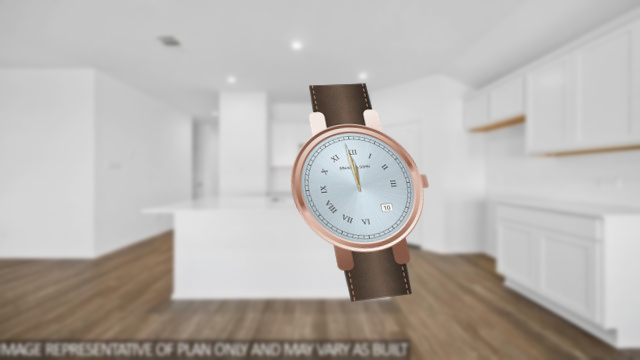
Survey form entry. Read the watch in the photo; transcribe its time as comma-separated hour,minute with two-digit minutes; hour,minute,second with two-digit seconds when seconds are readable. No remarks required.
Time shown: 11,59
